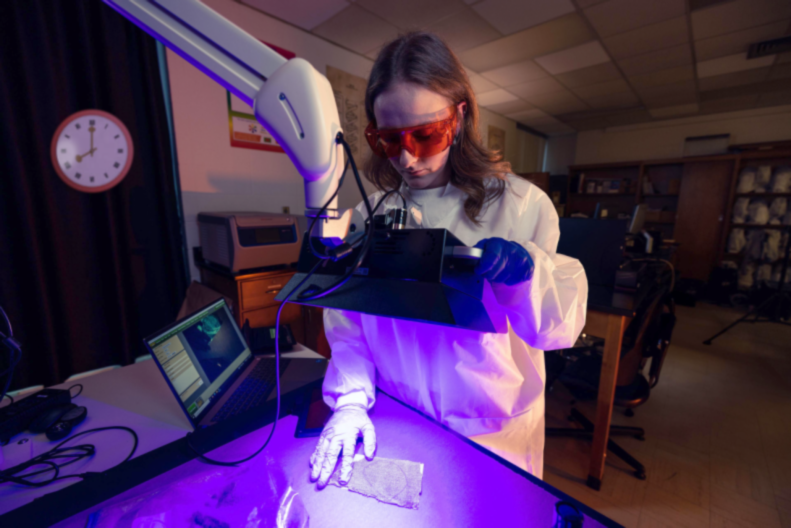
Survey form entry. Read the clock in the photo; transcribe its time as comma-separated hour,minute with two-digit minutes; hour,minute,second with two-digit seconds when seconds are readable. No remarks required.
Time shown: 8,00
